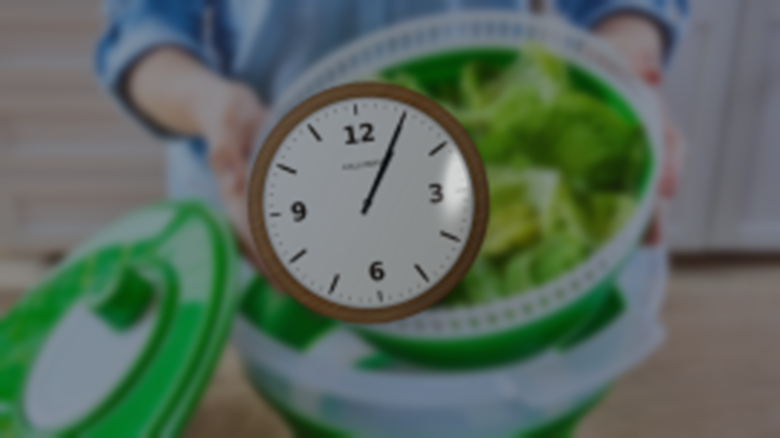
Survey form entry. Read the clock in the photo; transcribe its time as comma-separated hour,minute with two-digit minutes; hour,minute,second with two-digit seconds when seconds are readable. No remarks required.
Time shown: 1,05
